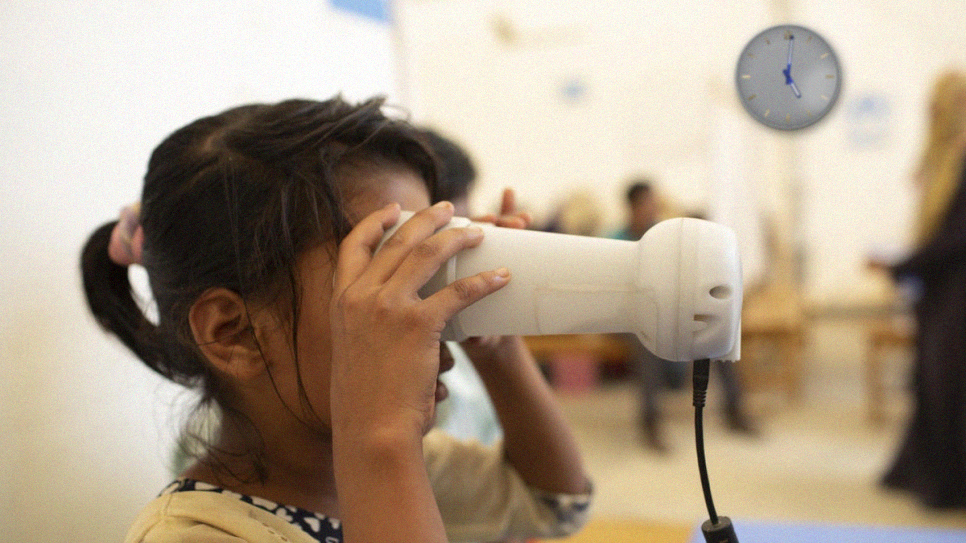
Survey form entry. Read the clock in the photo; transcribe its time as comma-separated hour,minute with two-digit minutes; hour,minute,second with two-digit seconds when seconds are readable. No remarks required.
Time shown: 5,01
